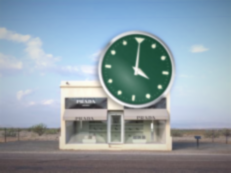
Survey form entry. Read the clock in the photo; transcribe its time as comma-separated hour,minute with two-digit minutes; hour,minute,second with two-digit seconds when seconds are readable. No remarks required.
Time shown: 4,00
